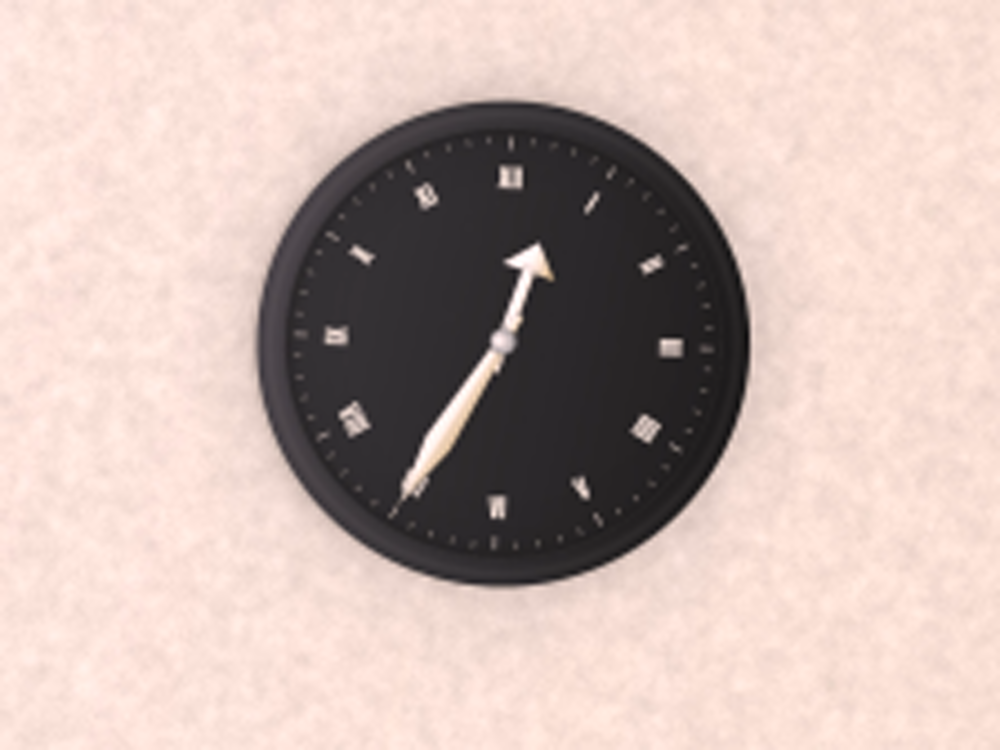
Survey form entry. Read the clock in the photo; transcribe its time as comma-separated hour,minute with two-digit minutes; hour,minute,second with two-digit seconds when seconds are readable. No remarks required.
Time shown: 12,35
